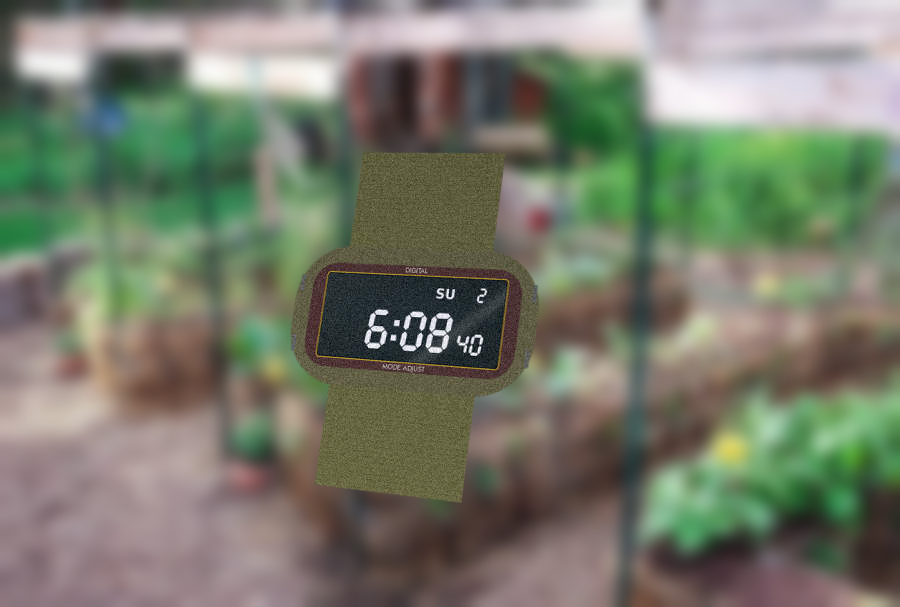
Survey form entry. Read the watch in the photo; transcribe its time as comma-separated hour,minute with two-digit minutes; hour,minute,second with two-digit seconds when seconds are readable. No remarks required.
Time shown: 6,08,40
